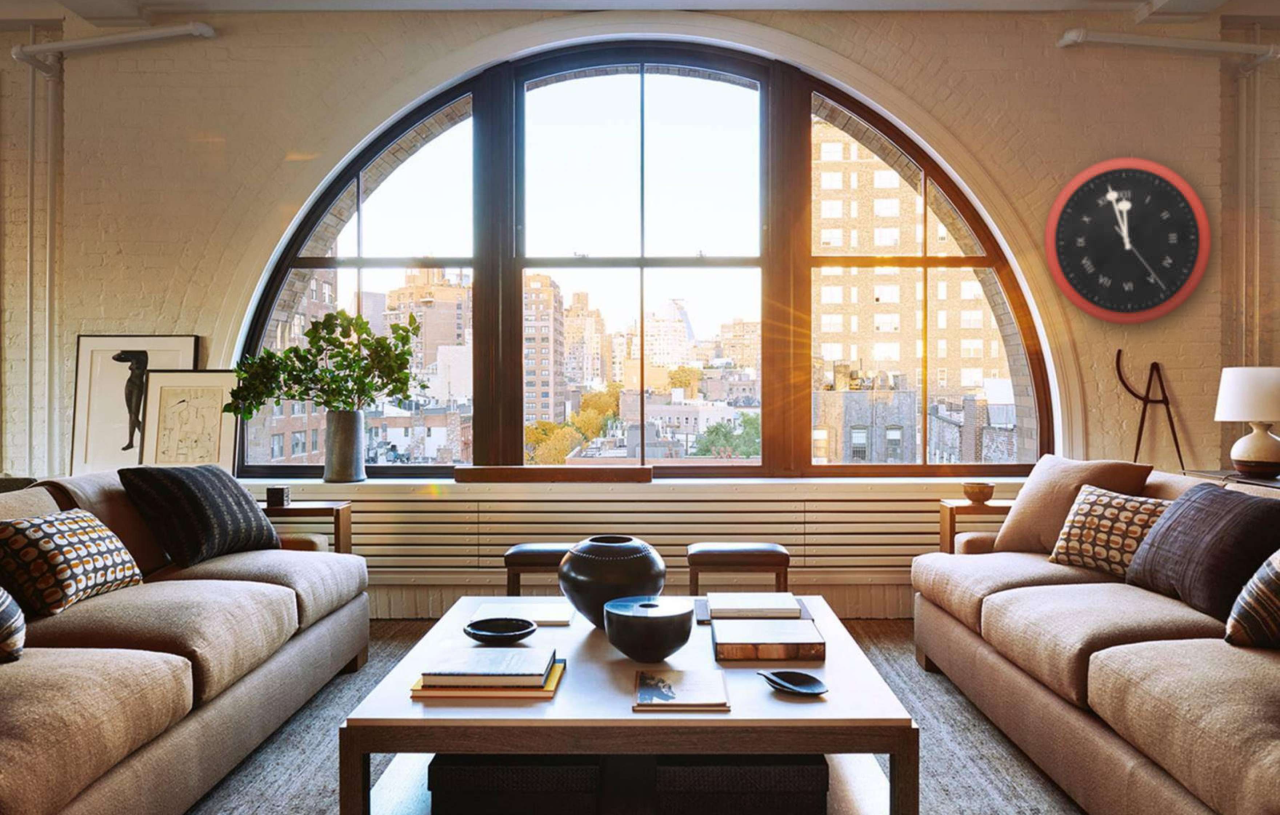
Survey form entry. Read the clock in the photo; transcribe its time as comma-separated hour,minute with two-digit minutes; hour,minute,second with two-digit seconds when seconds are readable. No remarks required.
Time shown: 11,57,24
